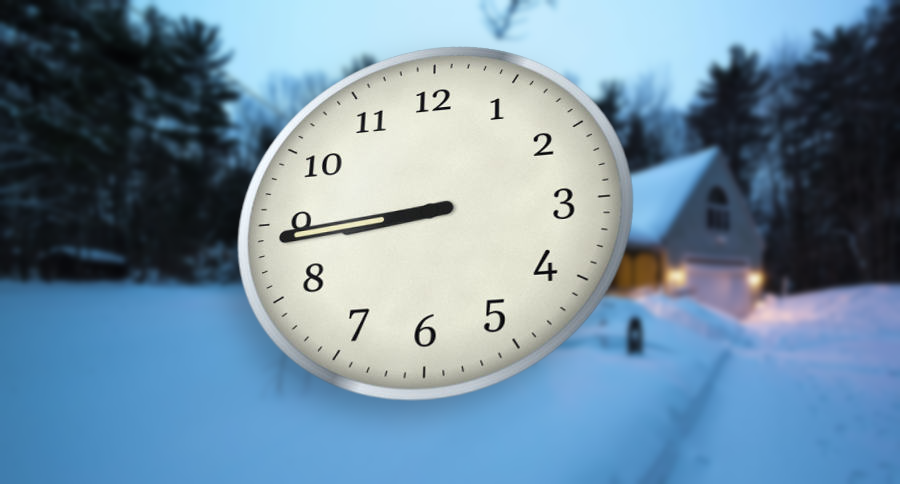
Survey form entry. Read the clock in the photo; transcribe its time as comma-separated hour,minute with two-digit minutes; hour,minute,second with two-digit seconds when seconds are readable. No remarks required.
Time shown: 8,44
